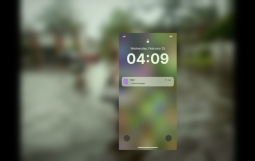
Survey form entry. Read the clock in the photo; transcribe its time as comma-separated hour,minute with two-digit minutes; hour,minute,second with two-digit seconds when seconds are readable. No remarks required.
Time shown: 4,09
